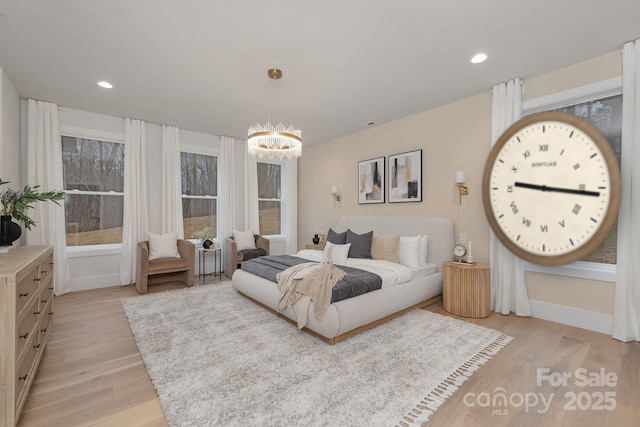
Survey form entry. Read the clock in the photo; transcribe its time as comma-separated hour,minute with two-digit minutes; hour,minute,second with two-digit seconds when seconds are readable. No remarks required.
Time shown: 9,16
